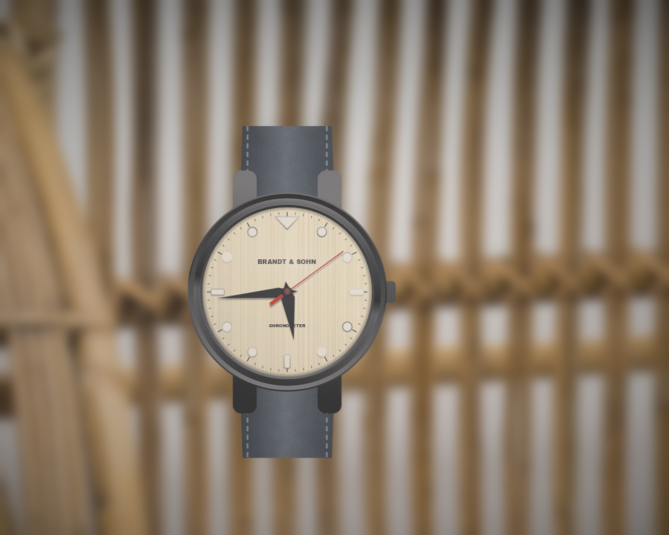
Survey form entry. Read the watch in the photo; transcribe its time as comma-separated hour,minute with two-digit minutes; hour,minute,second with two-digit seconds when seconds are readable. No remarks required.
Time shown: 5,44,09
